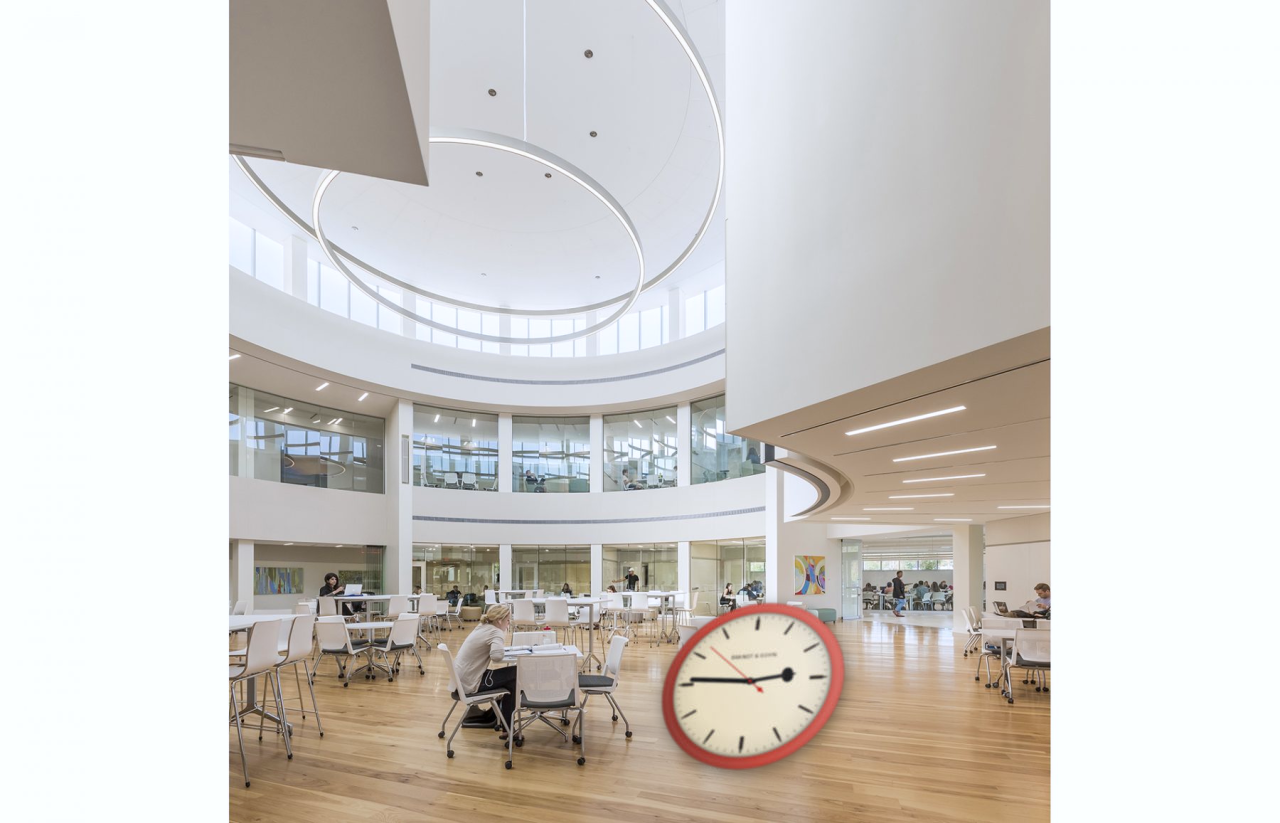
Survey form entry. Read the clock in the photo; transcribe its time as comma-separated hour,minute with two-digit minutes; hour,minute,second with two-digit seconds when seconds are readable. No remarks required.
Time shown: 2,45,52
